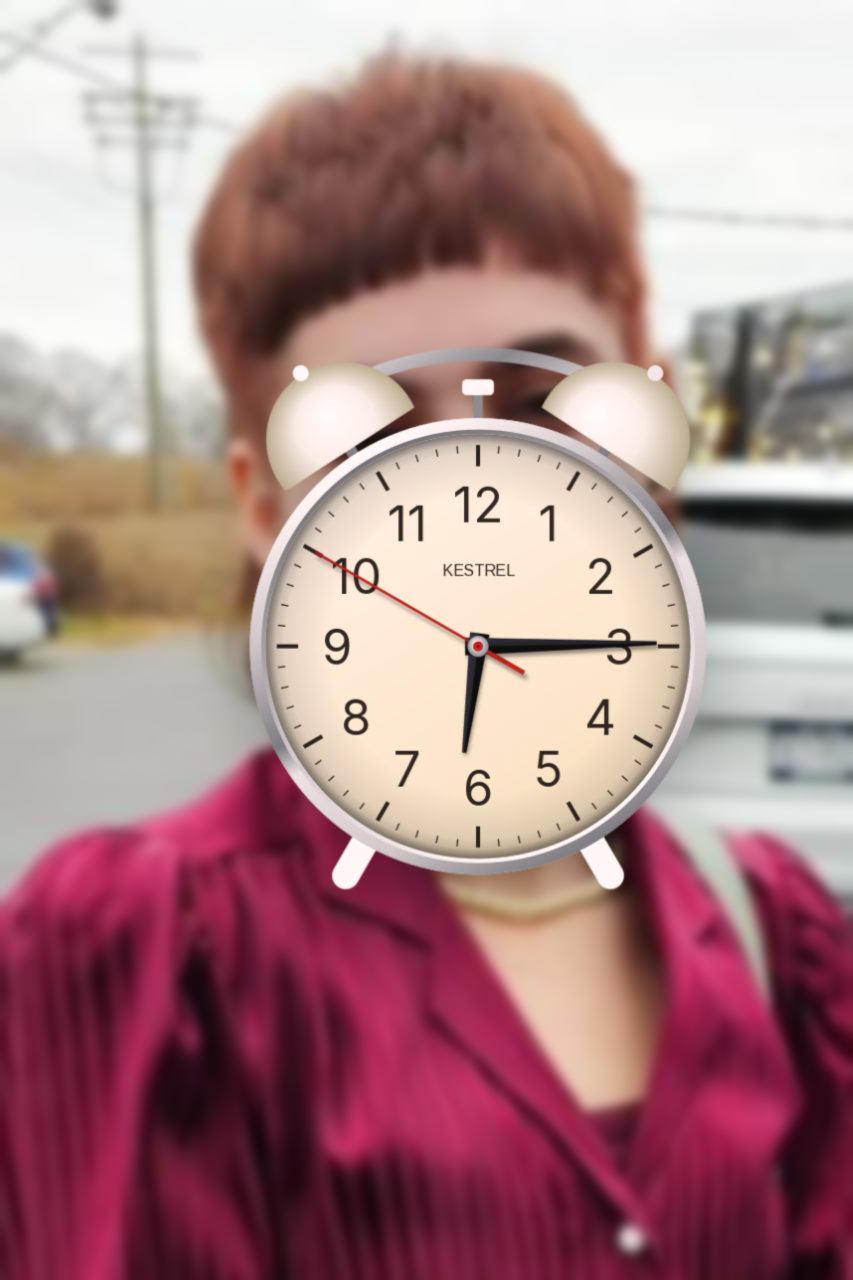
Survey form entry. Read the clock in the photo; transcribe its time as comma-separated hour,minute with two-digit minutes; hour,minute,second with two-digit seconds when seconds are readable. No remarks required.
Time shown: 6,14,50
